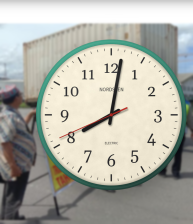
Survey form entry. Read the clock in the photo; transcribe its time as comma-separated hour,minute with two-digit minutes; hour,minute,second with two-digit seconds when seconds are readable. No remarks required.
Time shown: 8,01,41
